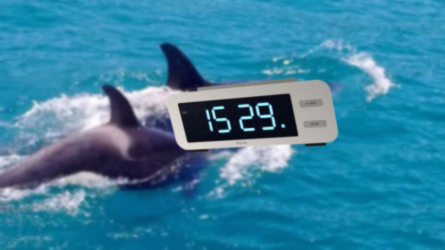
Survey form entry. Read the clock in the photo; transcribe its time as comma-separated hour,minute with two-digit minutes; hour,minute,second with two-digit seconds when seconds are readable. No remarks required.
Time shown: 15,29
